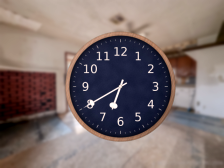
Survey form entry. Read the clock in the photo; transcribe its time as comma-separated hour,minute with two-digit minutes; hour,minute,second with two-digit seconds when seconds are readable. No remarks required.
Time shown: 6,40
